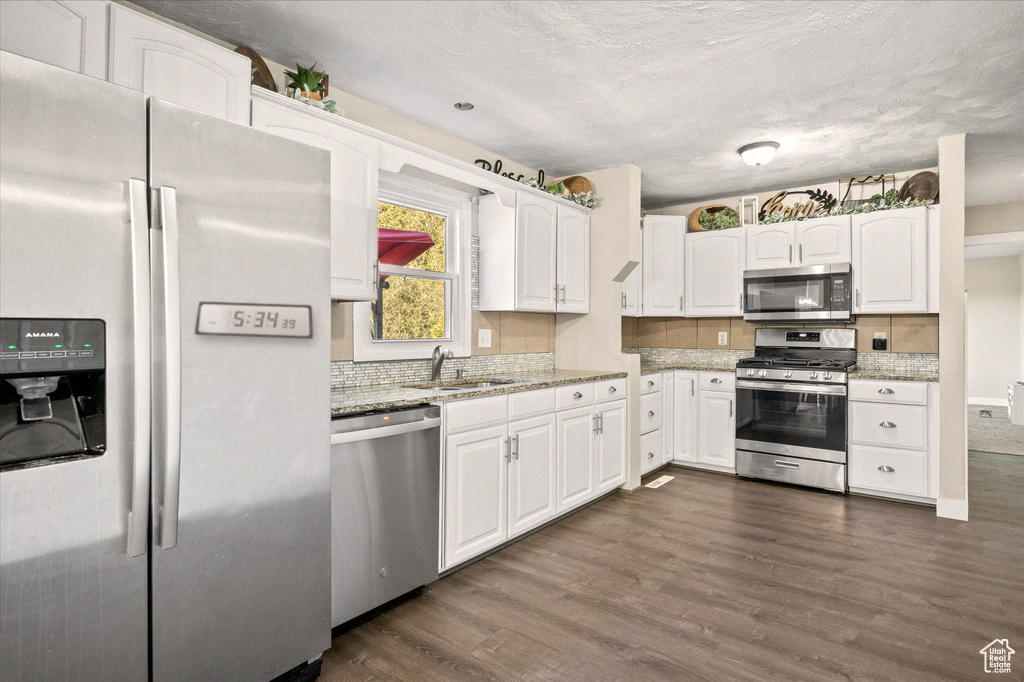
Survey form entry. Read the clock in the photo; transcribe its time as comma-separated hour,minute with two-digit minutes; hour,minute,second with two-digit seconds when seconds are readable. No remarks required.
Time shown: 5,34,39
